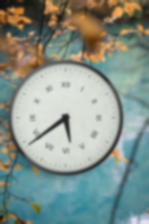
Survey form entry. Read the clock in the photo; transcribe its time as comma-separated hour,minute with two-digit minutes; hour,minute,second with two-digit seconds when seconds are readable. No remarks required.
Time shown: 5,39
